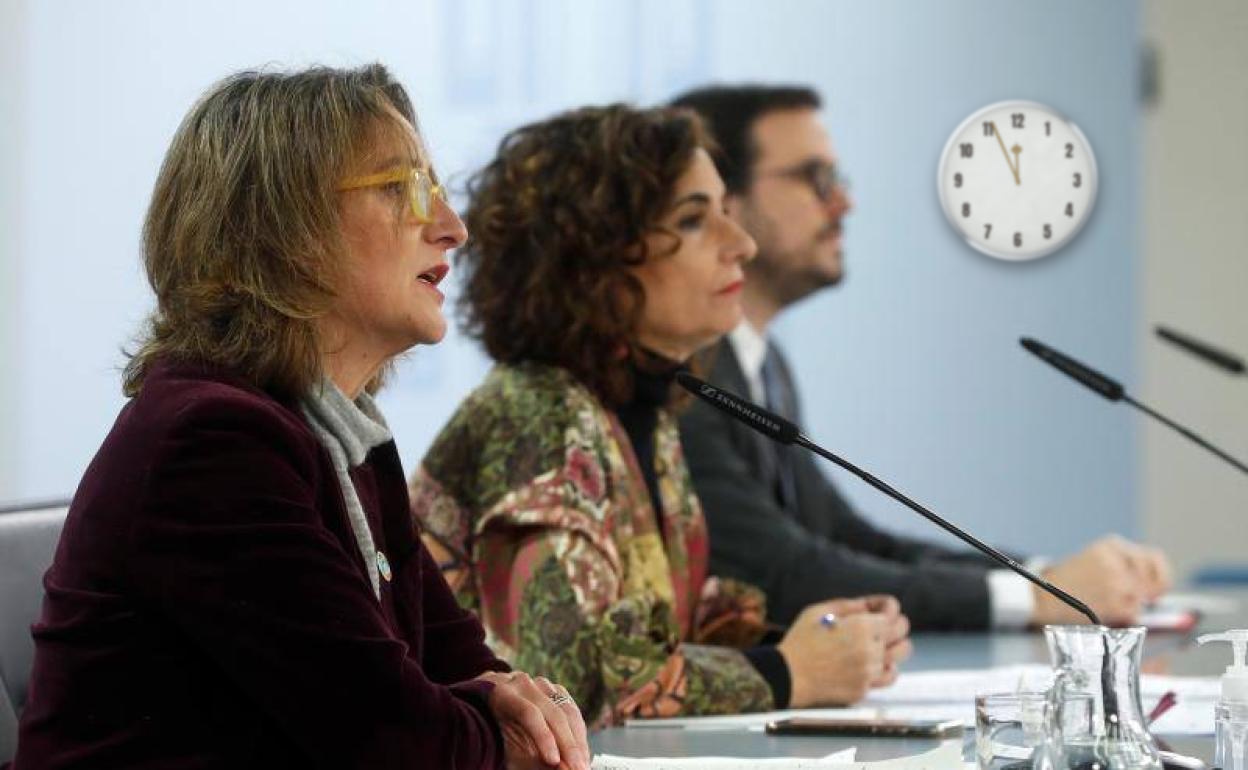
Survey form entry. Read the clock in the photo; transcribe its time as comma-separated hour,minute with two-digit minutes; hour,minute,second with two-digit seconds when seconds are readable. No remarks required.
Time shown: 11,56
